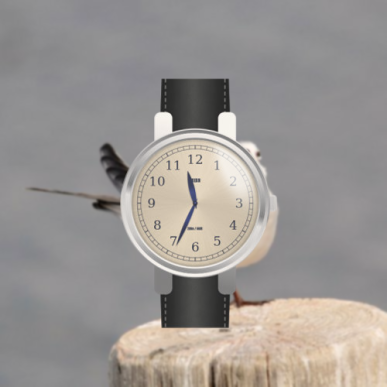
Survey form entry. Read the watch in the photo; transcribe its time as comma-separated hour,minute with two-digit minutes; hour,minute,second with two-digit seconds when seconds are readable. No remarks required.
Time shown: 11,34
